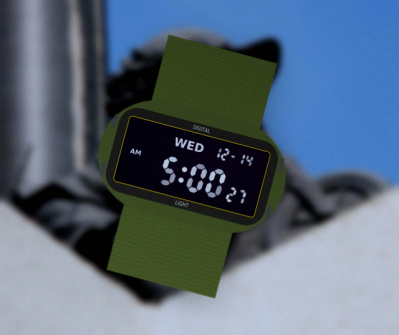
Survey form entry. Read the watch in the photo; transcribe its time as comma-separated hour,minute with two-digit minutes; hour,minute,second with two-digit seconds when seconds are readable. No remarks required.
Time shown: 5,00,27
